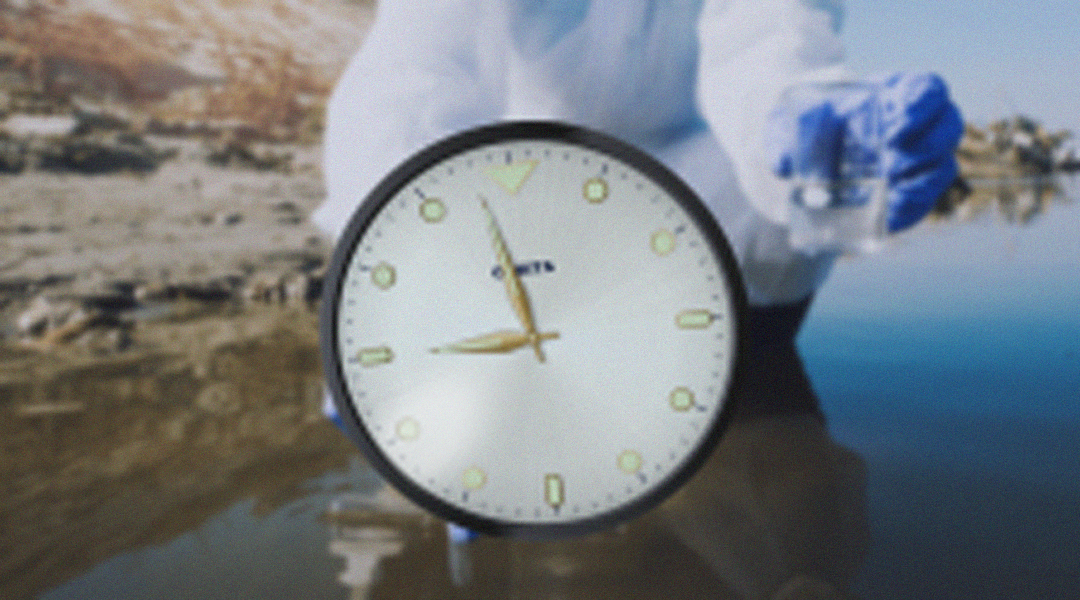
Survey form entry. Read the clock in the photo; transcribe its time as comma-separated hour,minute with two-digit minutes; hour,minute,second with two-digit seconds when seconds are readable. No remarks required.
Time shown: 8,58
